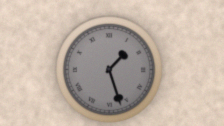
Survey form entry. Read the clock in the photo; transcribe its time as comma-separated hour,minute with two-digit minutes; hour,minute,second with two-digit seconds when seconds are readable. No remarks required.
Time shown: 1,27
